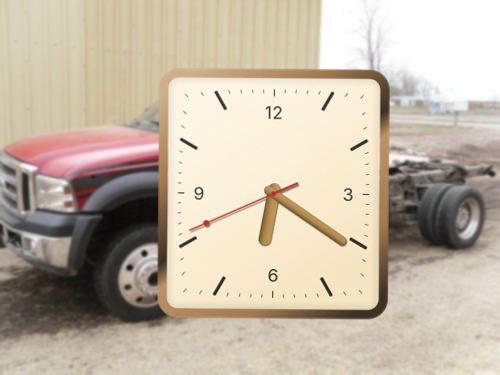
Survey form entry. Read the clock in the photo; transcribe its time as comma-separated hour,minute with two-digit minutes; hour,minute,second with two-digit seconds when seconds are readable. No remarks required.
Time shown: 6,20,41
